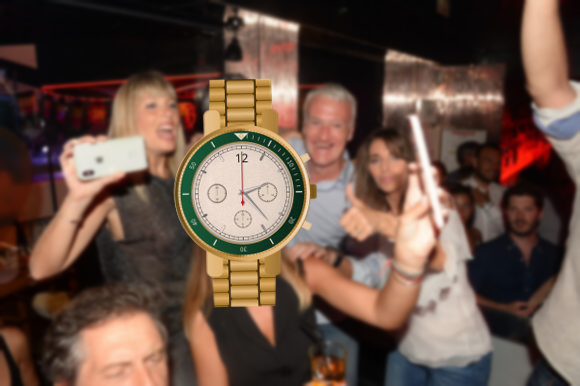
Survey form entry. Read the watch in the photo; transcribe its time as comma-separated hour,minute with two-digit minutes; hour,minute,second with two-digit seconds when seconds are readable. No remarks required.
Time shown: 2,23
